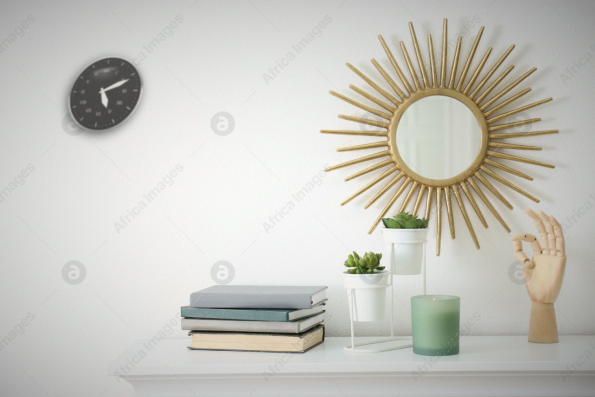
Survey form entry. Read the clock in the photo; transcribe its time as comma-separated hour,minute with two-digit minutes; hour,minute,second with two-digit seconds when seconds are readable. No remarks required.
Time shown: 5,11
